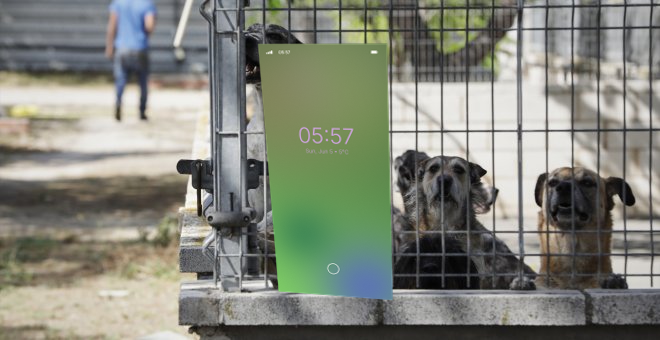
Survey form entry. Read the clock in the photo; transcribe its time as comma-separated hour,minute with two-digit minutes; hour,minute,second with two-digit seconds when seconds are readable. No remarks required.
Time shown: 5,57
